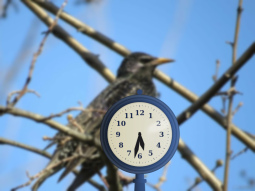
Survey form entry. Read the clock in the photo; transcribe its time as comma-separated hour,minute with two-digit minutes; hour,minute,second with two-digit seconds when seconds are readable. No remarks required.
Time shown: 5,32
